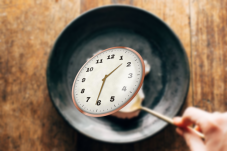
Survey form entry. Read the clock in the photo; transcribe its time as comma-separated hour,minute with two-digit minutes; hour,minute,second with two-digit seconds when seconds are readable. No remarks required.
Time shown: 1,31
